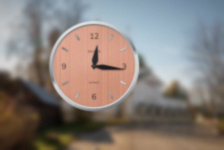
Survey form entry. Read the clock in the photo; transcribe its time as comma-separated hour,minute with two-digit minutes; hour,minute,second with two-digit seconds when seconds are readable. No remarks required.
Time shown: 12,16
